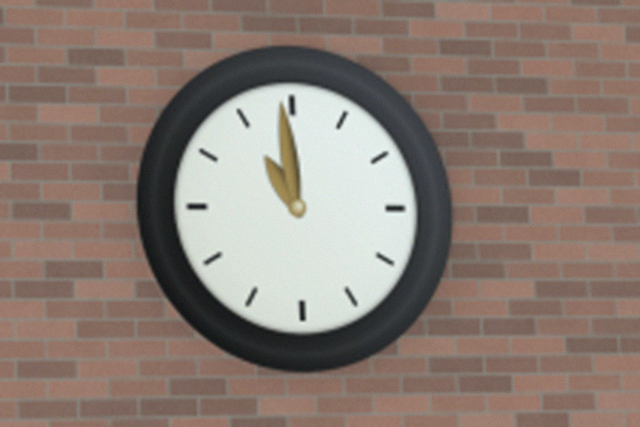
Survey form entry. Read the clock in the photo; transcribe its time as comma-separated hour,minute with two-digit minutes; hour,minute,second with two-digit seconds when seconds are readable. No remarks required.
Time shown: 10,59
